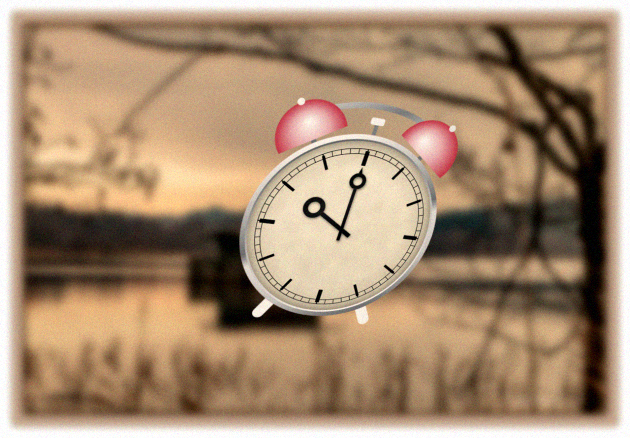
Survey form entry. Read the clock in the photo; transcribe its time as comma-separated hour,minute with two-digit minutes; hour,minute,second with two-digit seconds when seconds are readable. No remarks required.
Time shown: 10,00
